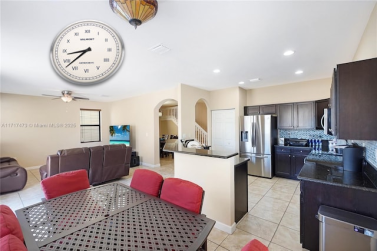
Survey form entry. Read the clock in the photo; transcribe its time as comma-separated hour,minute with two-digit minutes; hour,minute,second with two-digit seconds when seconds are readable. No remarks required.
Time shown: 8,38
